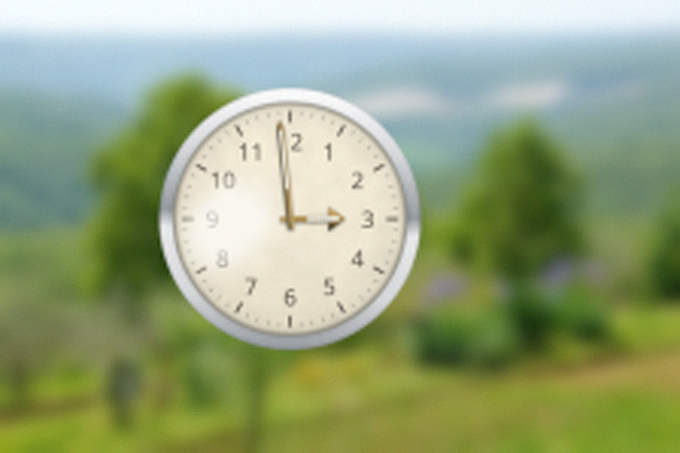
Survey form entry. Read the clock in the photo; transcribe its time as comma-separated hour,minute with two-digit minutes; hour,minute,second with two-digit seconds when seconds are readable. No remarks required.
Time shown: 2,59
